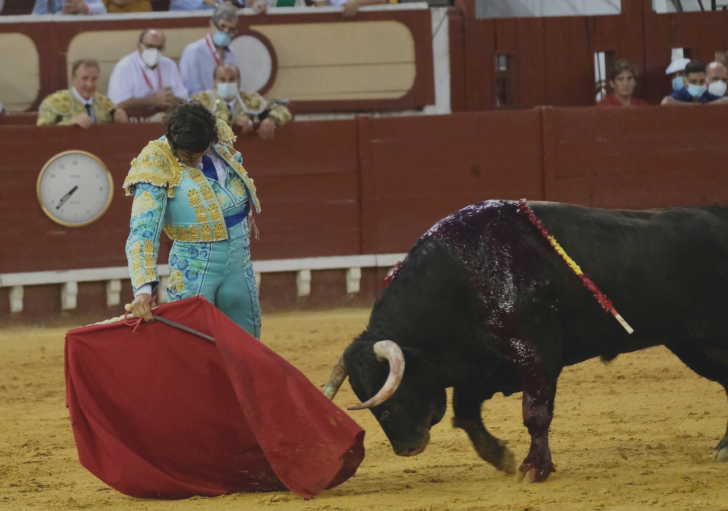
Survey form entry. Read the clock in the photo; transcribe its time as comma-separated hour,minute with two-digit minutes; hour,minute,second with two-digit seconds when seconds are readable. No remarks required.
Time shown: 7,37
